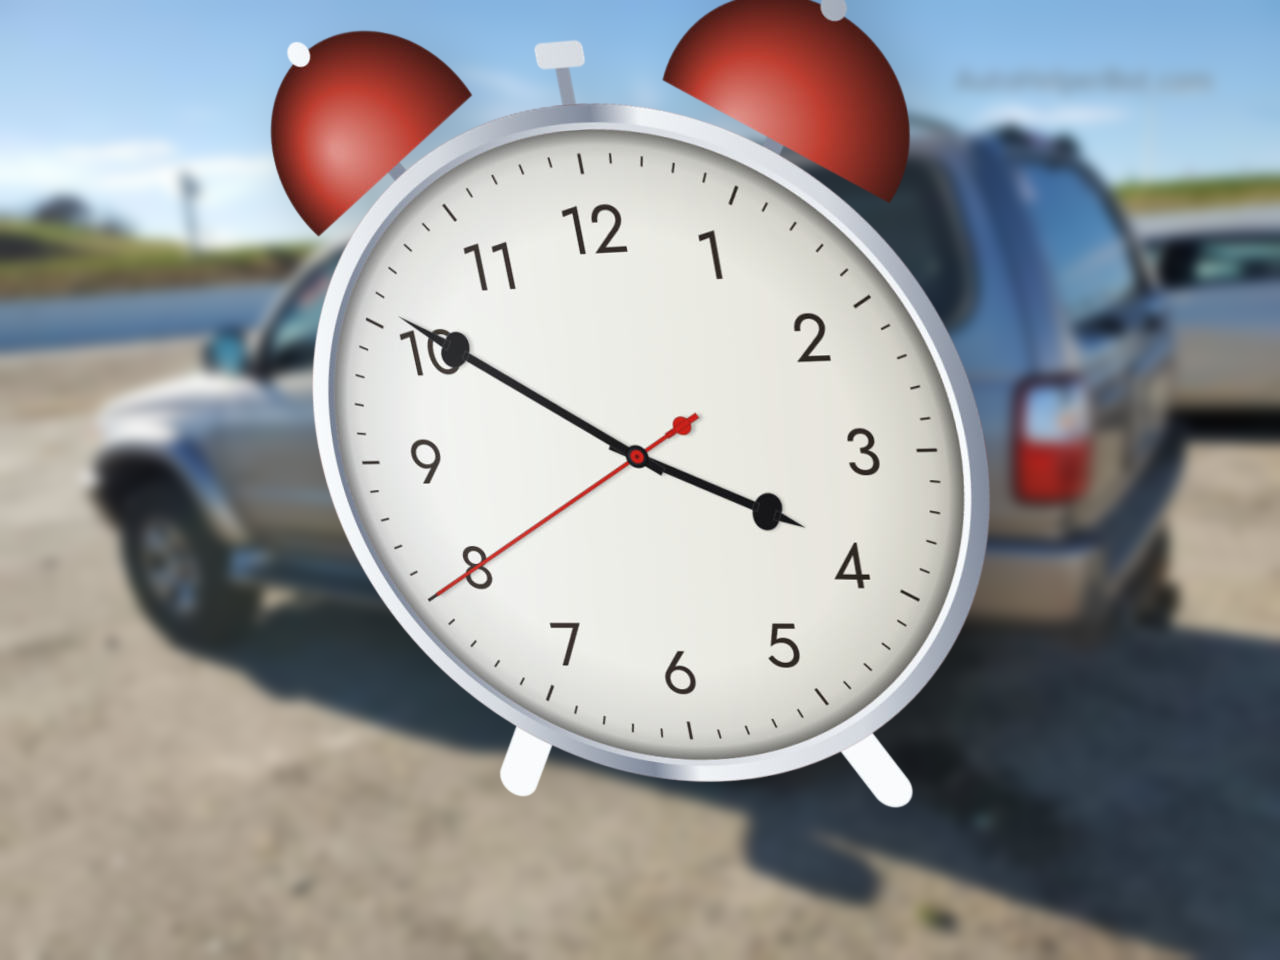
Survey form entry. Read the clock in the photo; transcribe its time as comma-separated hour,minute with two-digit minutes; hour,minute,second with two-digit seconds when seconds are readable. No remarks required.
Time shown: 3,50,40
